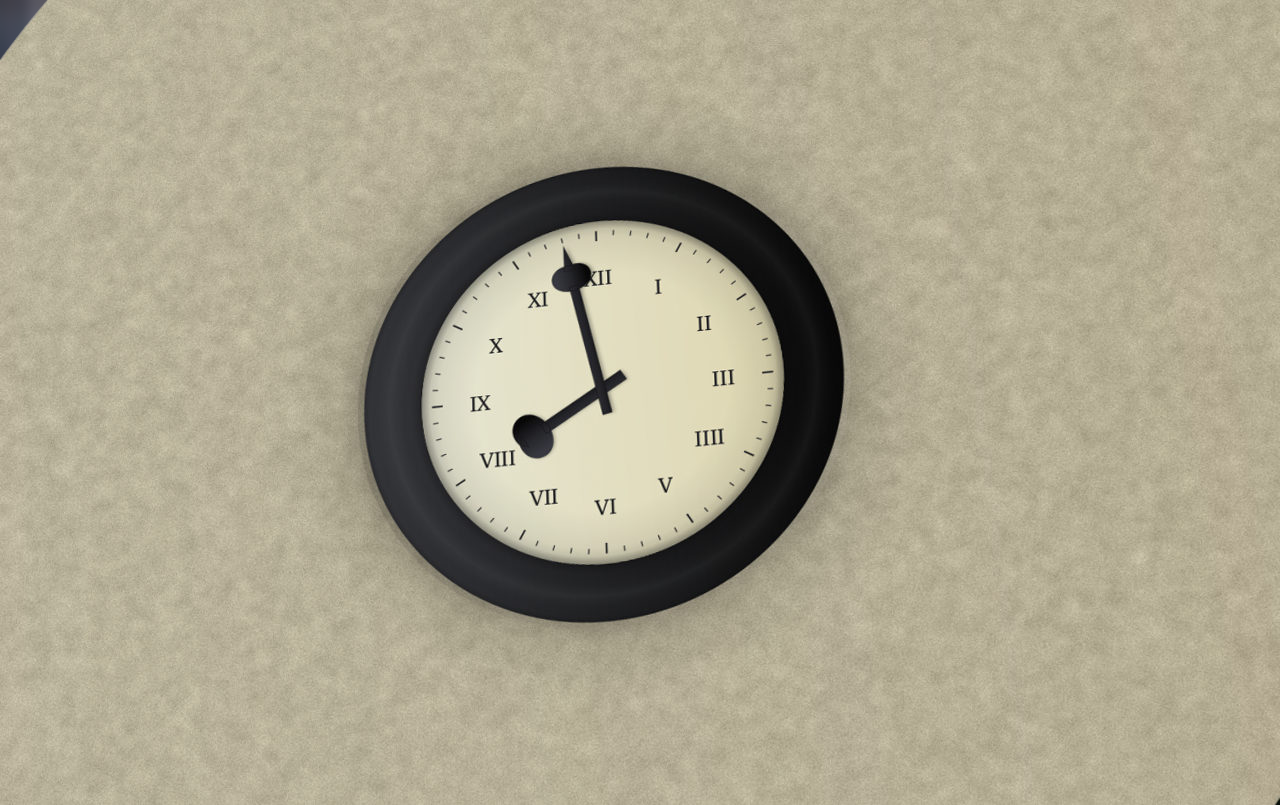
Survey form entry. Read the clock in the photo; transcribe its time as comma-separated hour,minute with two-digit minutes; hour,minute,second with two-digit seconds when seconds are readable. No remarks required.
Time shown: 7,58
